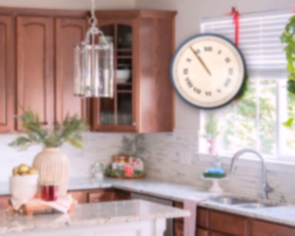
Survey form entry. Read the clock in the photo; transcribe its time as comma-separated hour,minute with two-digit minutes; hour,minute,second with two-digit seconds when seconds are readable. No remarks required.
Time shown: 10,54
